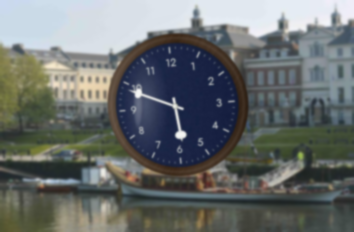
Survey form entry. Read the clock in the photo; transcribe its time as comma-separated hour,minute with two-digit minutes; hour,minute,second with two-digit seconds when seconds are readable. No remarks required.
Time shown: 5,49
